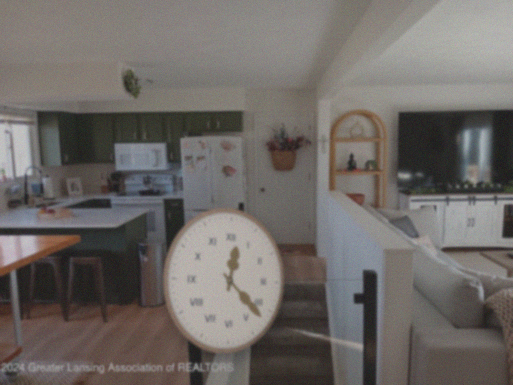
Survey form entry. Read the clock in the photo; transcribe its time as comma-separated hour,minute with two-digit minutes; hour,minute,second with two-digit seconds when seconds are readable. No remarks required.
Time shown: 12,22
